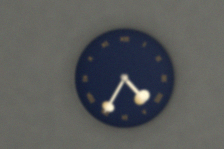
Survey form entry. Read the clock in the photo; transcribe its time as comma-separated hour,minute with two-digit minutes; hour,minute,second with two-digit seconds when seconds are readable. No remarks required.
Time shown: 4,35
